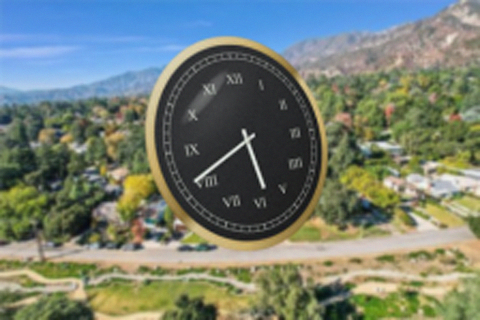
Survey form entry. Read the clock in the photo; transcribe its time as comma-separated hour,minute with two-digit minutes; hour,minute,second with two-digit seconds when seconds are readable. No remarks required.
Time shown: 5,41
